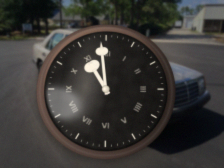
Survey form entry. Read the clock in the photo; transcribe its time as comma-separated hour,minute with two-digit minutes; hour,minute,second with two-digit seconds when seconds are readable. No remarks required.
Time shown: 10,59
